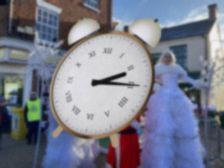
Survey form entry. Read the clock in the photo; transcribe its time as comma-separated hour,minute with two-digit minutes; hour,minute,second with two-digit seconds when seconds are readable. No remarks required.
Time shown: 2,15
